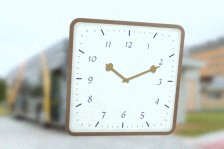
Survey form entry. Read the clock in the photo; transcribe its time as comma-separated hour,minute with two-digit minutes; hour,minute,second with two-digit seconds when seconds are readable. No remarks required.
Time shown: 10,11
